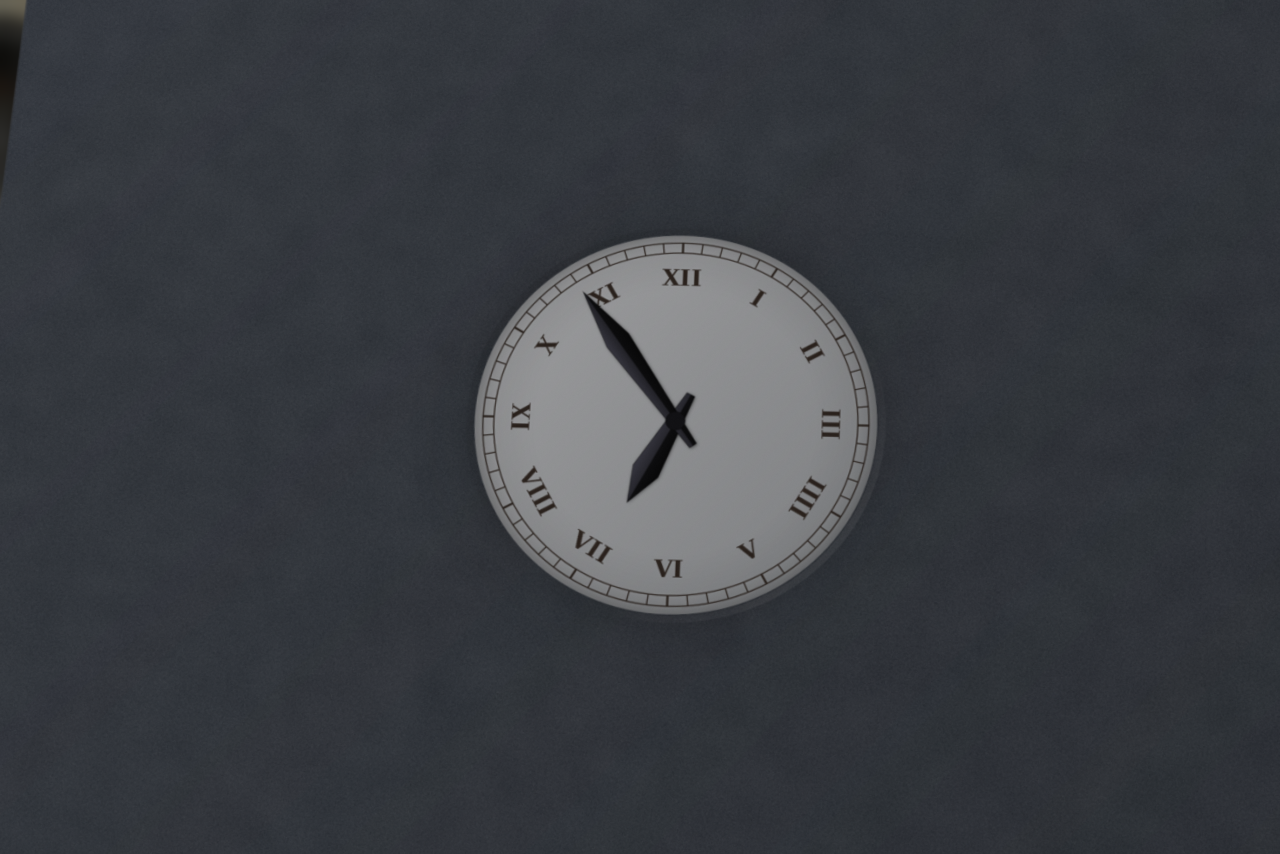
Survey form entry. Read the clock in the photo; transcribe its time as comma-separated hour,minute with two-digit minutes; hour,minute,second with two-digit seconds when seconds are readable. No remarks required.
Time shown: 6,54
